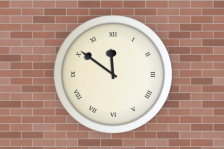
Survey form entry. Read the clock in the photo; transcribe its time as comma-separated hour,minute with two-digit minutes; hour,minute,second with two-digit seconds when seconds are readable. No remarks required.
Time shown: 11,51
